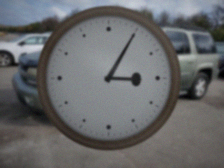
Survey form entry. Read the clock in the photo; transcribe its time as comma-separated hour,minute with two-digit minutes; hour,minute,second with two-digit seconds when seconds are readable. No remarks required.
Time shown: 3,05
